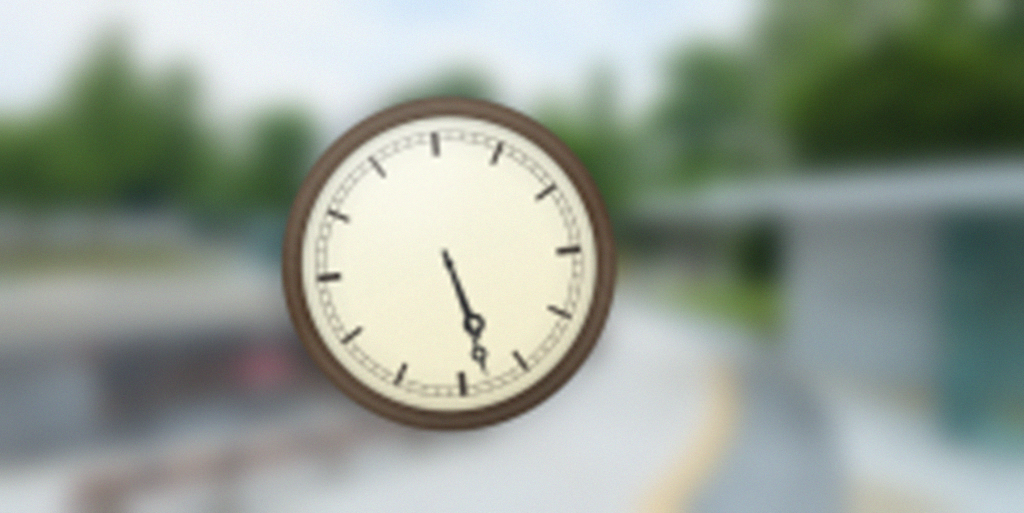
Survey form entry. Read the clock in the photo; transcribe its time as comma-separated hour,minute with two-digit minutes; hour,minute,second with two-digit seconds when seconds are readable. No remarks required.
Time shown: 5,28
